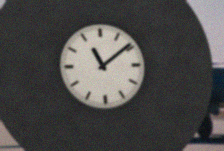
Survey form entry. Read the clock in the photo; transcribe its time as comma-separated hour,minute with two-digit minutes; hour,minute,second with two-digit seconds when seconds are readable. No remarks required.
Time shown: 11,09
